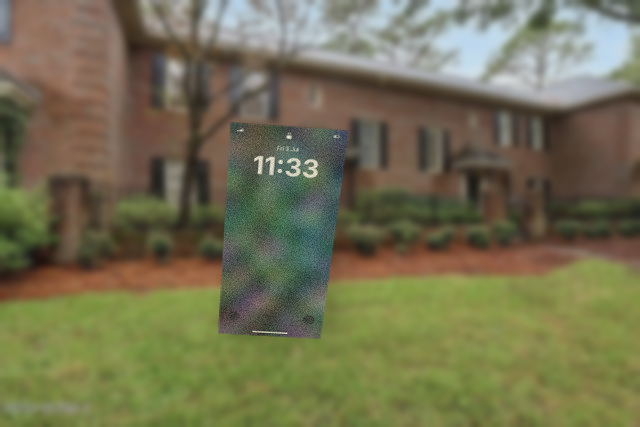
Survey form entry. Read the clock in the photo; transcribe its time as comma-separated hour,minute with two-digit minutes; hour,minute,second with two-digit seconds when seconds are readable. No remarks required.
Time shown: 11,33
